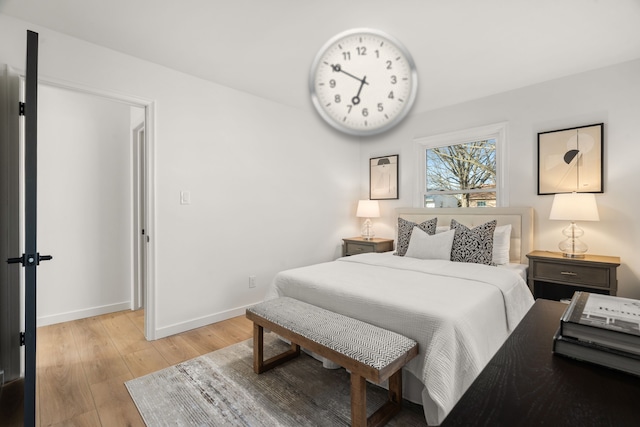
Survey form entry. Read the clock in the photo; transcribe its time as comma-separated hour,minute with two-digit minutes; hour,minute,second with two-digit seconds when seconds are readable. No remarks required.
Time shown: 6,50
